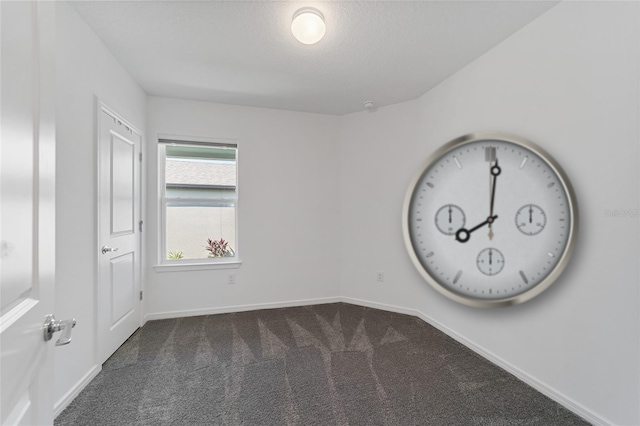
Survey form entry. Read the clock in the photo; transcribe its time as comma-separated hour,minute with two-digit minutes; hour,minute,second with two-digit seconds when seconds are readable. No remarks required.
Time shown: 8,01
